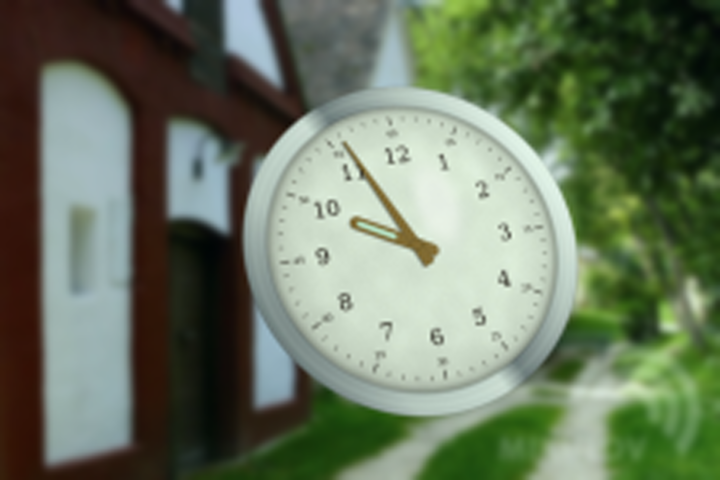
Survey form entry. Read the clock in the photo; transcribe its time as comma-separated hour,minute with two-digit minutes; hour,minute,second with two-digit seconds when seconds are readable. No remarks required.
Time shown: 9,56
